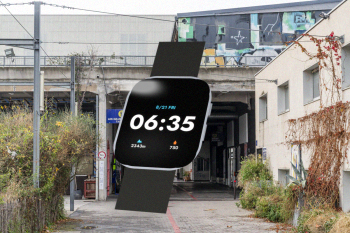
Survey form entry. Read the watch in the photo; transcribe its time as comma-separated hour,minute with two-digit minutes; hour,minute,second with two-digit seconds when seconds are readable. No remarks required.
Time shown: 6,35
